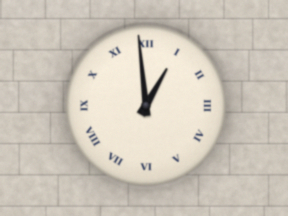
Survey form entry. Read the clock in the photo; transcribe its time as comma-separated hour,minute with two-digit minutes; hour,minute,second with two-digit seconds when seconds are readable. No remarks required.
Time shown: 12,59
